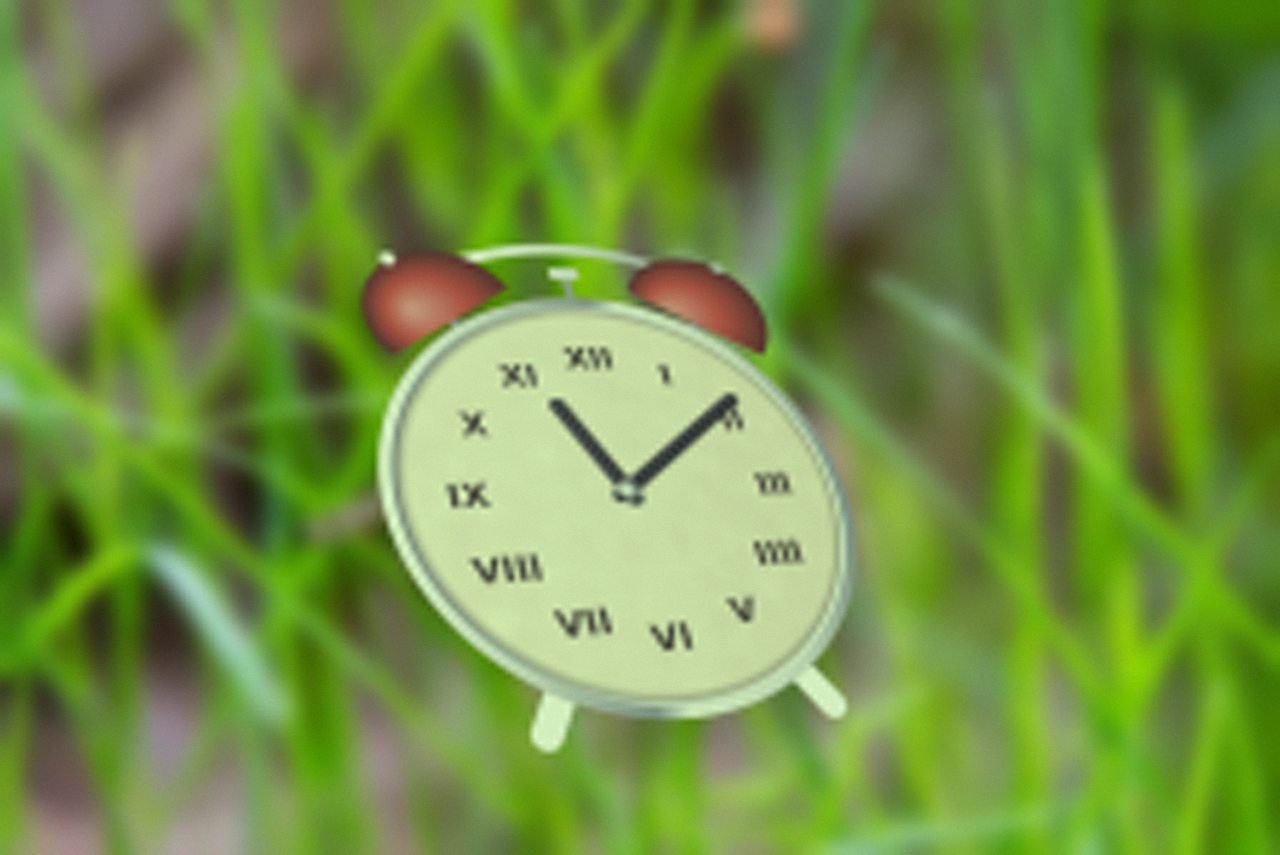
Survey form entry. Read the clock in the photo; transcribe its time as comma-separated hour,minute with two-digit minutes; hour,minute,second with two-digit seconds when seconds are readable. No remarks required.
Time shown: 11,09
